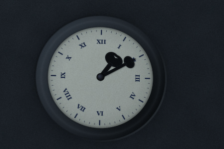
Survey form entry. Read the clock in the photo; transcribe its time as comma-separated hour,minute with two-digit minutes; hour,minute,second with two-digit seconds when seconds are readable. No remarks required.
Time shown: 1,10
